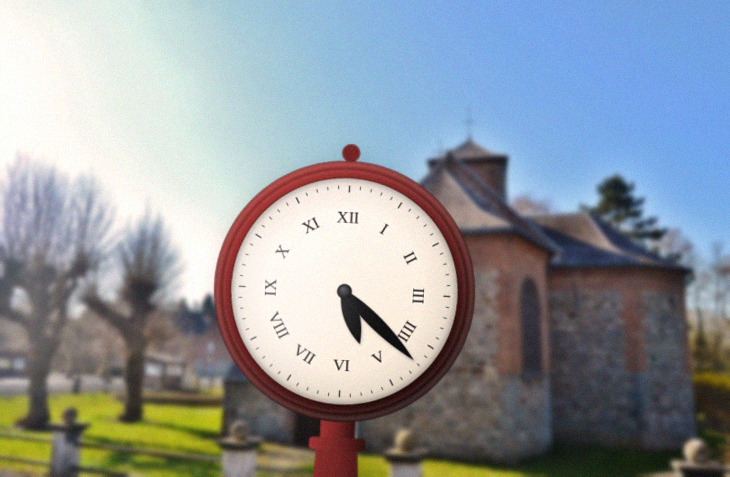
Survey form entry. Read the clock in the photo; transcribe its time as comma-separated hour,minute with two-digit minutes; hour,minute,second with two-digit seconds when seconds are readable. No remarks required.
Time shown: 5,22
